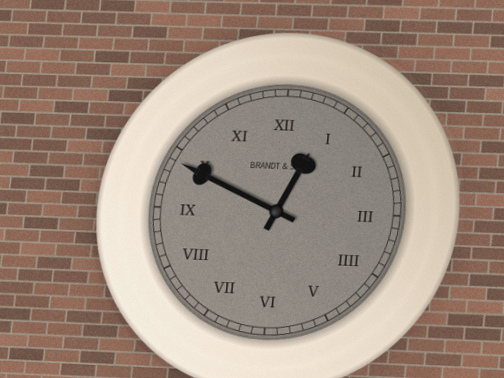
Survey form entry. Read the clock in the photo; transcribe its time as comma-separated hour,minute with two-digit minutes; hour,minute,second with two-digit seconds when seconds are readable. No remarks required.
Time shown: 12,49
